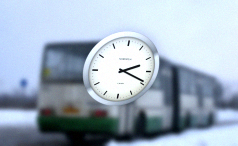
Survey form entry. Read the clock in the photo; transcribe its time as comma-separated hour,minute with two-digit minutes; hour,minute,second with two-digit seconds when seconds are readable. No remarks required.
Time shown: 2,19
